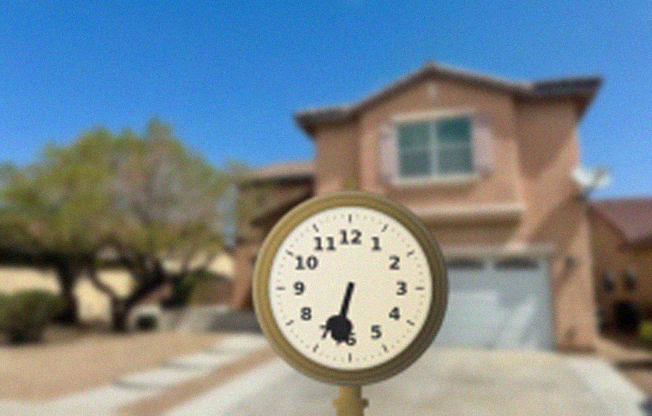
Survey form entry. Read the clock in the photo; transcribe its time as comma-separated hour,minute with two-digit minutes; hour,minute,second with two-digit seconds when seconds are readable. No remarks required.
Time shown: 6,32
